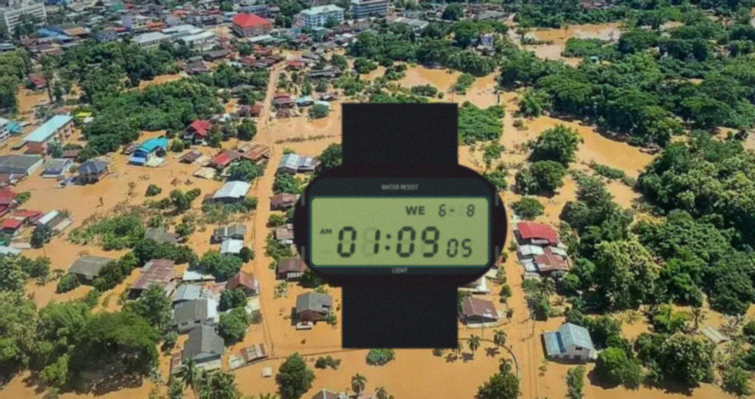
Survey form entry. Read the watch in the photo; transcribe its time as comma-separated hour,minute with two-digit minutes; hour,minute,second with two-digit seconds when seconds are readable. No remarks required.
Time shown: 1,09,05
